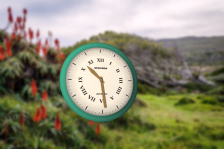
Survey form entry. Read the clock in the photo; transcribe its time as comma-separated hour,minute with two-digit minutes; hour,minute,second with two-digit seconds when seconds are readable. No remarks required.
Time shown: 10,29
